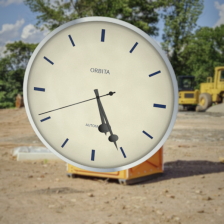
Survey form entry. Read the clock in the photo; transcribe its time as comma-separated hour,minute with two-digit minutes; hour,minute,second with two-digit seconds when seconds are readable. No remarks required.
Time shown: 5,25,41
